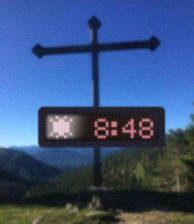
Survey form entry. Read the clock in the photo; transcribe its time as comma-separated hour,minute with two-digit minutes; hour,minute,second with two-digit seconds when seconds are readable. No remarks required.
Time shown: 8,48
